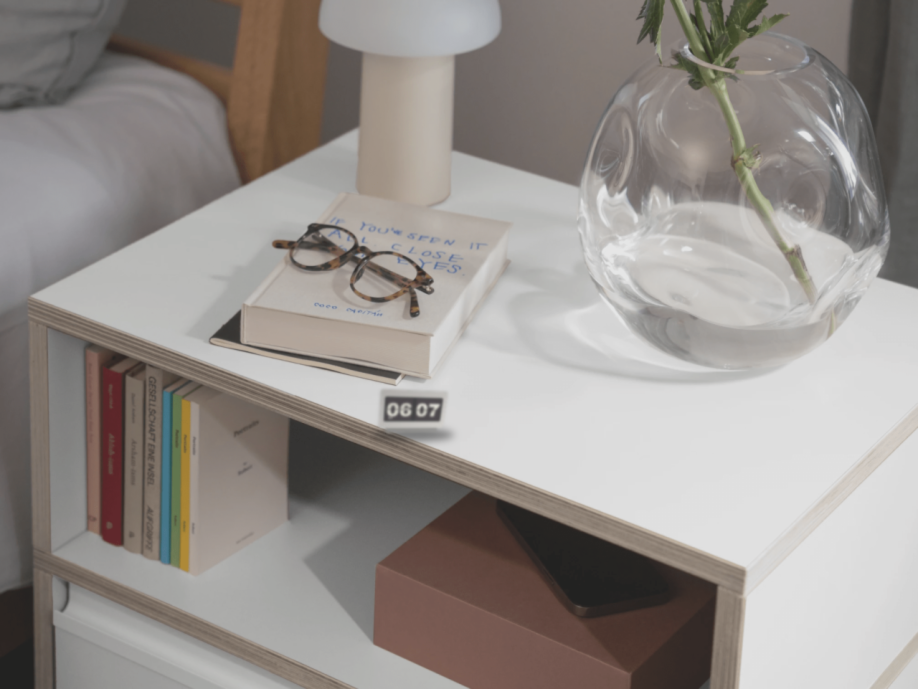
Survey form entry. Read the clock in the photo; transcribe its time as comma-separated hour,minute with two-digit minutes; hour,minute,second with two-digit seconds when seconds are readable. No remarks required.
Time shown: 6,07
